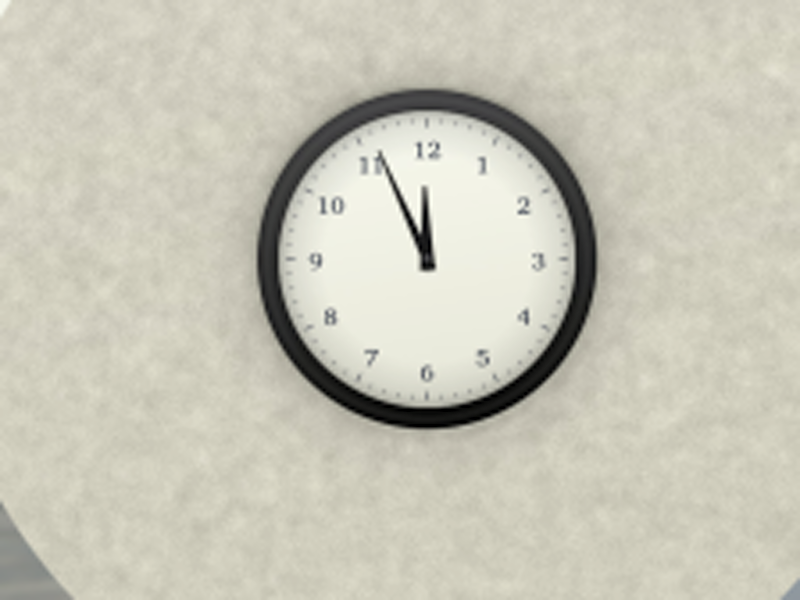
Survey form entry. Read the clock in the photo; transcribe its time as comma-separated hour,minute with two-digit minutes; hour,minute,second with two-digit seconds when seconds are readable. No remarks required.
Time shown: 11,56
